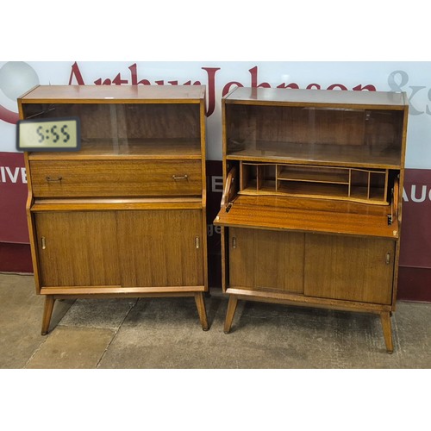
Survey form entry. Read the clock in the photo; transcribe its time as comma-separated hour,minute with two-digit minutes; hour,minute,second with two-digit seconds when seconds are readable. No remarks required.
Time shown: 5,55
